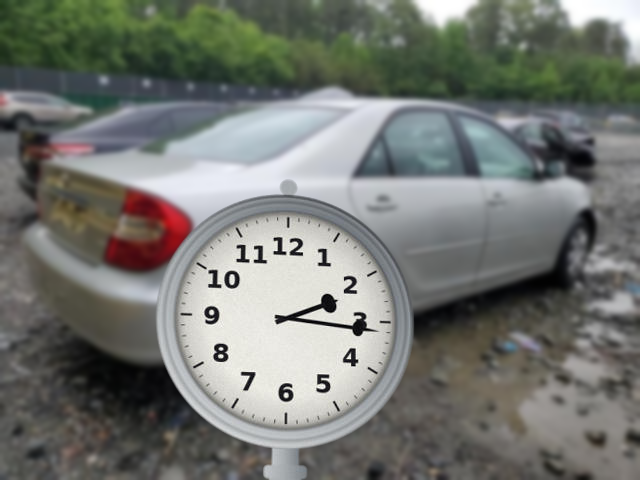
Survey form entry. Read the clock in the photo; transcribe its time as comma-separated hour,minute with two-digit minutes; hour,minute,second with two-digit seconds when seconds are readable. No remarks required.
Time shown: 2,16
